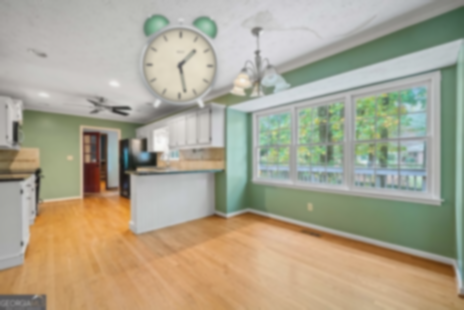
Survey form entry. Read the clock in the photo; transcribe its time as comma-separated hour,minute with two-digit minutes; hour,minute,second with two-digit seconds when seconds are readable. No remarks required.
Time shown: 1,28
